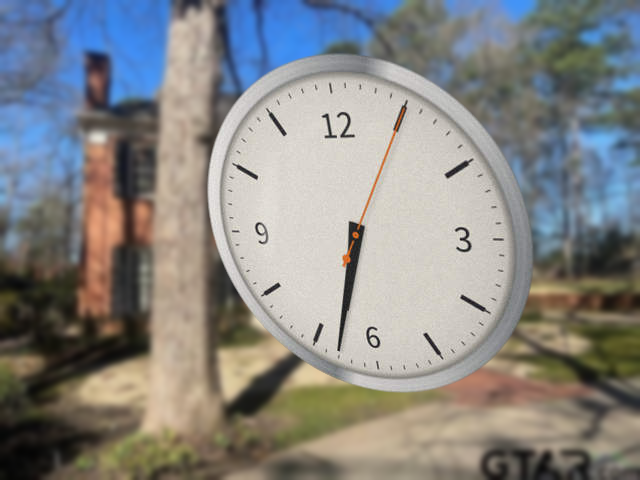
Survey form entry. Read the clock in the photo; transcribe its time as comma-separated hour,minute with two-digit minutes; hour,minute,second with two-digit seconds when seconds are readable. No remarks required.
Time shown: 6,33,05
